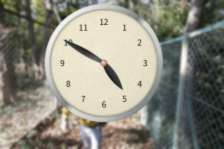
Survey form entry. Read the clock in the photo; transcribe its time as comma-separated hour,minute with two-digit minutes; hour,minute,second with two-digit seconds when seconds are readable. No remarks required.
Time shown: 4,50
